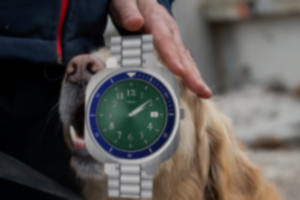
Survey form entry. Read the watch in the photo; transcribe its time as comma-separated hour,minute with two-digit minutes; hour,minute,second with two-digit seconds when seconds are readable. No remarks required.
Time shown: 2,09
